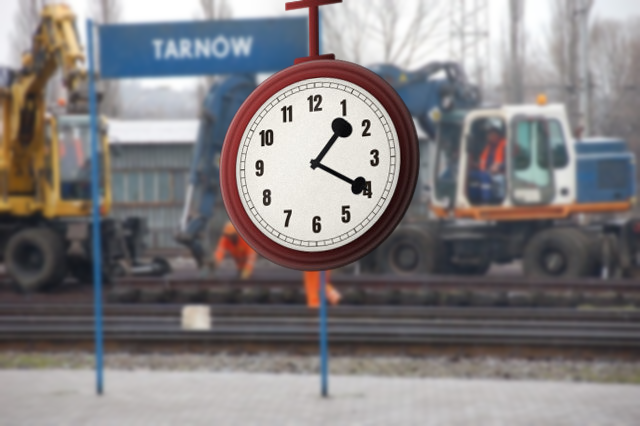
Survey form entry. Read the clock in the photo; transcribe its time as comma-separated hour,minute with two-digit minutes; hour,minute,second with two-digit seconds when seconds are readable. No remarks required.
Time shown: 1,20
